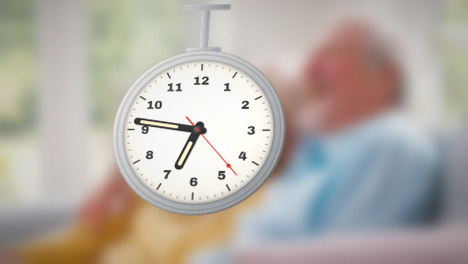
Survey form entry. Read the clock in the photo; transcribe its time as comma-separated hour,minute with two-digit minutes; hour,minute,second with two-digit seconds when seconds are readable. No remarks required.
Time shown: 6,46,23
